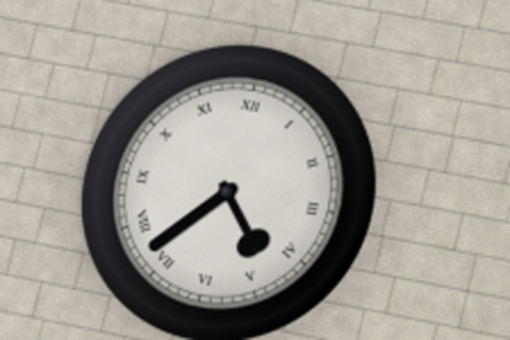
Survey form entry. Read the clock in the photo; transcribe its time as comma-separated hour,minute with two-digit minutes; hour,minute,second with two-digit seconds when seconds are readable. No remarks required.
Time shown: 4,37
